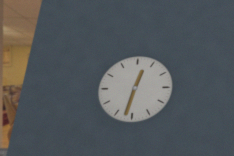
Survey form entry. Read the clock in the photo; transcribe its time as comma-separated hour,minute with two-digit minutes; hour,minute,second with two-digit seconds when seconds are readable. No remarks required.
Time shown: 12,32
